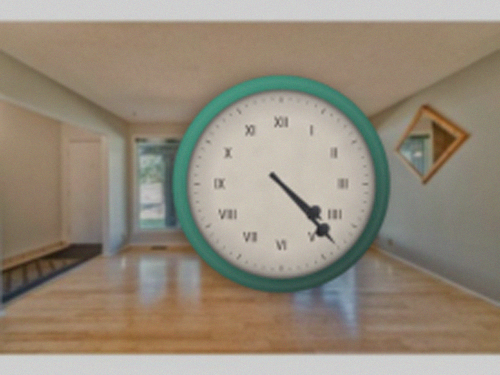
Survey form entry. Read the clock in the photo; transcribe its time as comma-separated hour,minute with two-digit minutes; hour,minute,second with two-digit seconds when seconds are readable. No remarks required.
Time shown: 4,23
